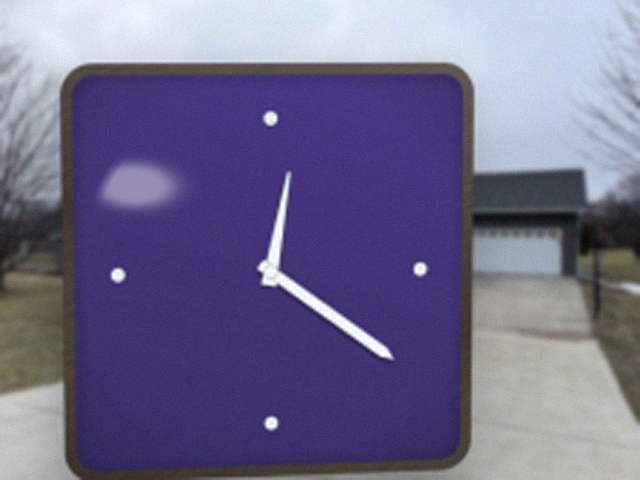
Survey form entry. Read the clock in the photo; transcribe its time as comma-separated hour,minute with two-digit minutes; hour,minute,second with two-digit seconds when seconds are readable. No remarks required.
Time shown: 12,21
